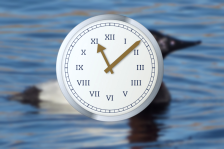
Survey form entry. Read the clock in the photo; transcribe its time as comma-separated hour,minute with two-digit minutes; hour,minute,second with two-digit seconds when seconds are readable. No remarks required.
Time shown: 11,08
